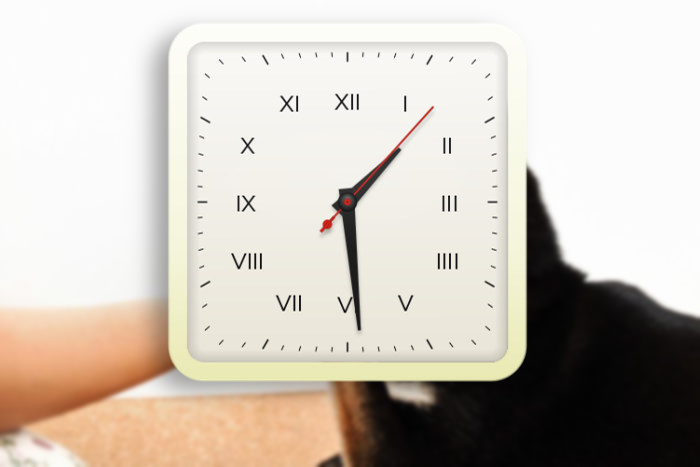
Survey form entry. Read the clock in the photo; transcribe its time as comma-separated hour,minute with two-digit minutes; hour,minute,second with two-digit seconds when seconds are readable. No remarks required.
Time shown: 1,29,07
